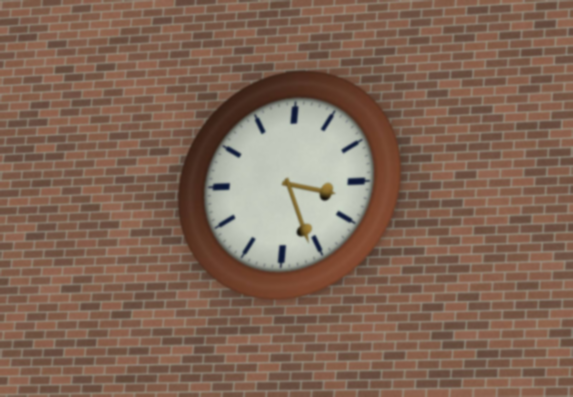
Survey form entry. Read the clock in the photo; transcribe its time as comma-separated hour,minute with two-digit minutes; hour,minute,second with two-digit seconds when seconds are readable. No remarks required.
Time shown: 3,26
